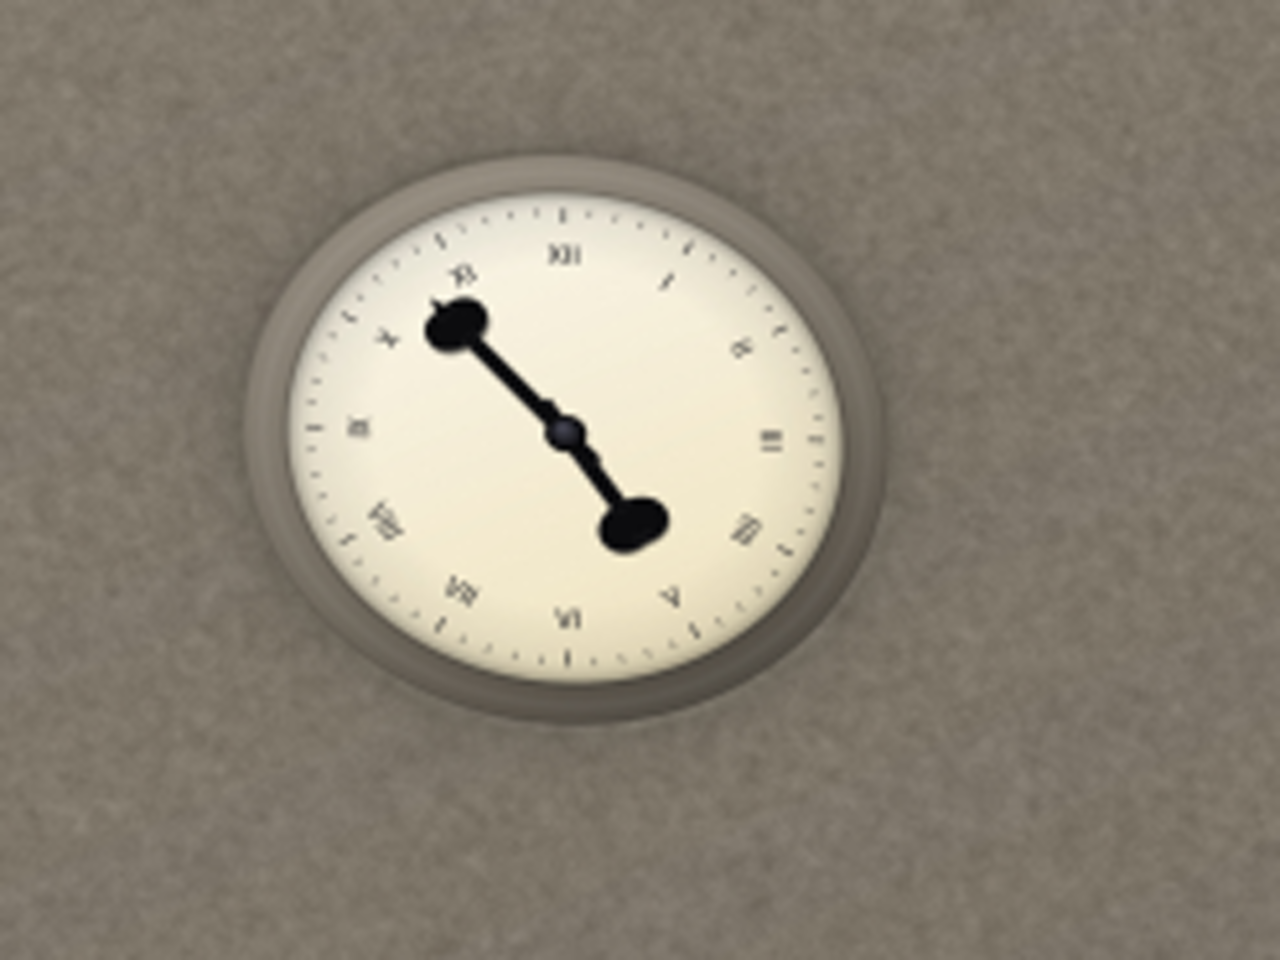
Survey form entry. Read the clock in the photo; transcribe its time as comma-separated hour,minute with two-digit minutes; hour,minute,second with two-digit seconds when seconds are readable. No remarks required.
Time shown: 4,53
